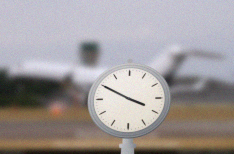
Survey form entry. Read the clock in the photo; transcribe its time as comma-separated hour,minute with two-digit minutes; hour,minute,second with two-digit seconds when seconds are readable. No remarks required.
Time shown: 3,50
